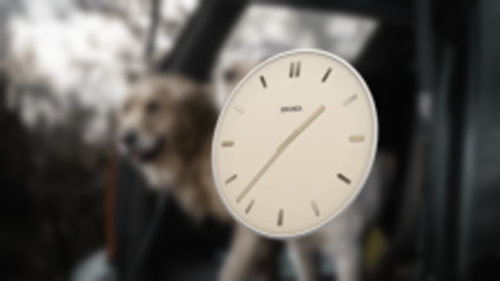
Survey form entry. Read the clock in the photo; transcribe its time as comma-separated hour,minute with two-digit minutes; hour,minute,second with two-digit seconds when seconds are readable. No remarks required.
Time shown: 1,37
